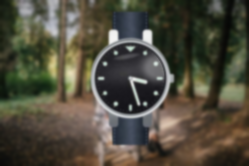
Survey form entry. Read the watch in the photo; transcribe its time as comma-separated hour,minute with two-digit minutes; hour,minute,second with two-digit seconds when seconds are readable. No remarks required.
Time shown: 3,27
